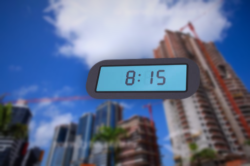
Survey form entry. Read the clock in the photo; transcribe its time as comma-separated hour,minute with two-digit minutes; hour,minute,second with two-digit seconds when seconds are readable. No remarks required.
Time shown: 8,15
